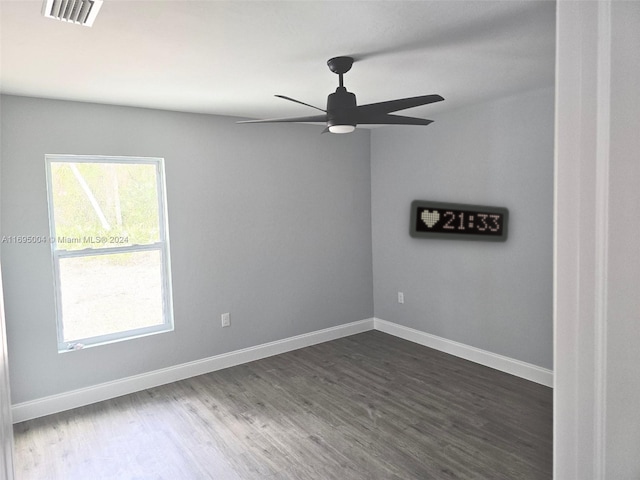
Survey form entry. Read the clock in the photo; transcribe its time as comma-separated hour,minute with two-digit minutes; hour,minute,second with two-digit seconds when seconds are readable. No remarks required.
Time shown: 21,33
